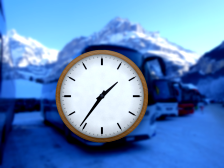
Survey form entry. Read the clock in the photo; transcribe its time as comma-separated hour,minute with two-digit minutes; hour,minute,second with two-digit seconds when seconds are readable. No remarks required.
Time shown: 1,36
